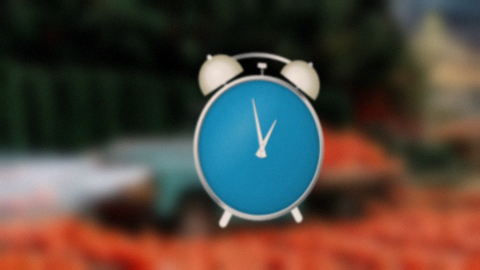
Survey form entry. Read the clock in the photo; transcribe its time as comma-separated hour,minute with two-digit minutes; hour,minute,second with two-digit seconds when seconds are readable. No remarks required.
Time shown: 12,58
